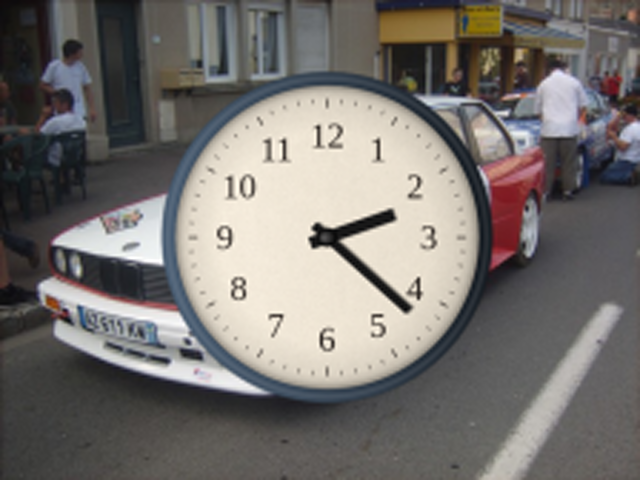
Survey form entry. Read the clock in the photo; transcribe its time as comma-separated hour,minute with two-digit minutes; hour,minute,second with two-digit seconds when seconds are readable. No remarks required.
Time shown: 2,22
